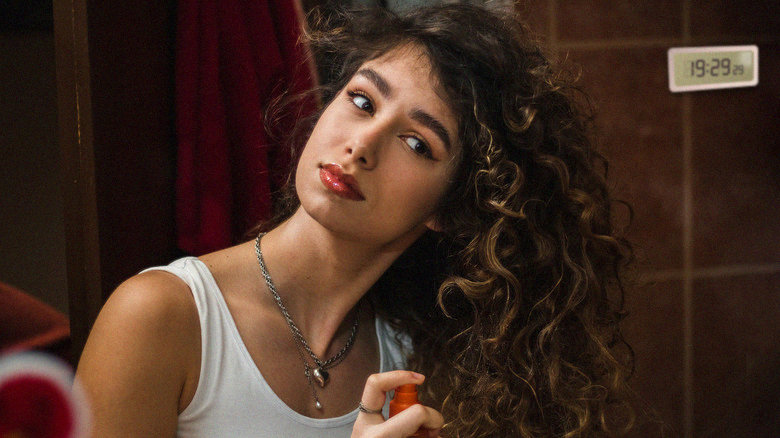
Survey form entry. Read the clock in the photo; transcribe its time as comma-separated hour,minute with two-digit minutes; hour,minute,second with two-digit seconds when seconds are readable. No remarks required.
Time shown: 19,29
